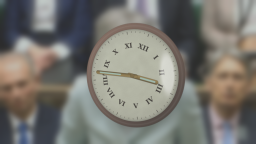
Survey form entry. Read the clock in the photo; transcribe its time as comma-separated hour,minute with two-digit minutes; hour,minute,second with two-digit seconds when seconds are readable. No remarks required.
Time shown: 2,42
